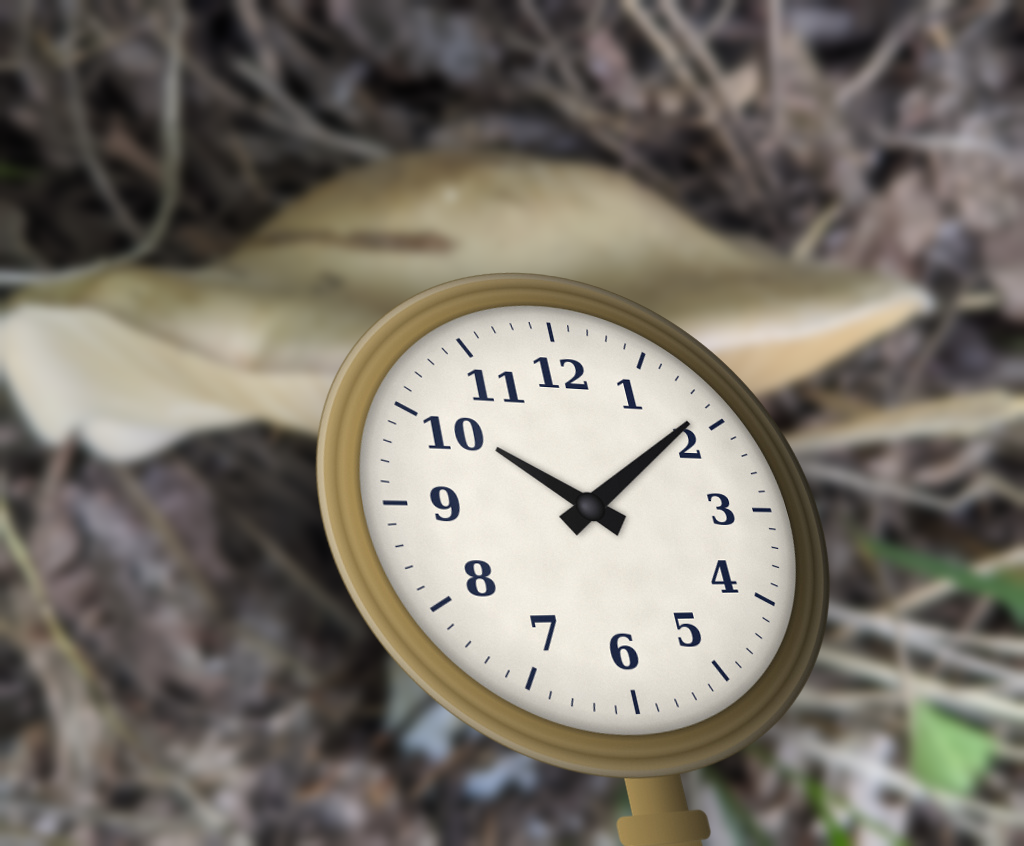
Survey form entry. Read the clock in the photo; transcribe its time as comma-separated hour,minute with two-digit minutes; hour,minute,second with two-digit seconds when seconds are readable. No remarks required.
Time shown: 10,09
